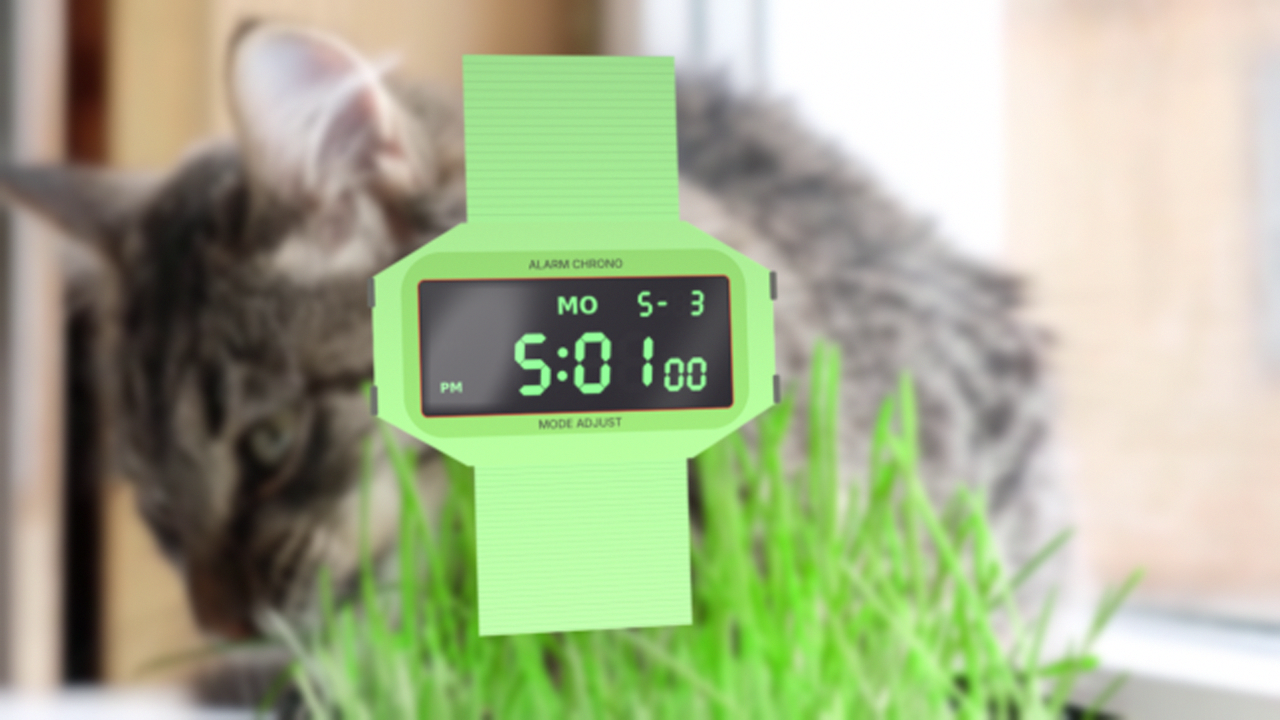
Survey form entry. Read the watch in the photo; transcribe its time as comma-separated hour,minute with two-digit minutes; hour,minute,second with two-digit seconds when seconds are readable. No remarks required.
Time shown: 5,01,00
